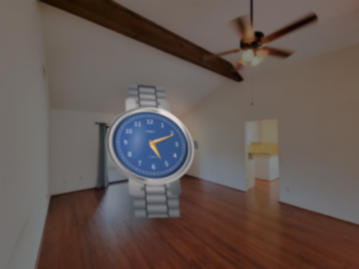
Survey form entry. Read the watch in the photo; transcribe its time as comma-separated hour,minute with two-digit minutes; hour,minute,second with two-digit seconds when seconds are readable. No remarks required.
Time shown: 5,11
